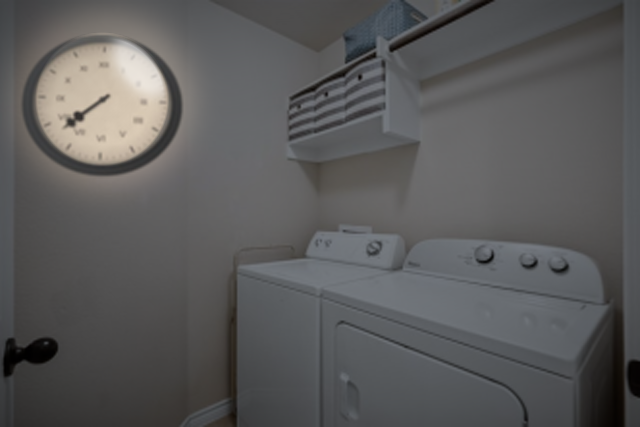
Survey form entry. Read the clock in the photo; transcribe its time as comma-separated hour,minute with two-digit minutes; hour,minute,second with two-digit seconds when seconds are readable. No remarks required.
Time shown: 7,38
